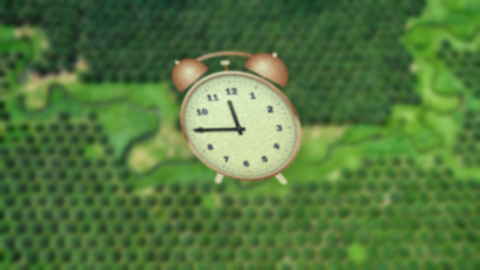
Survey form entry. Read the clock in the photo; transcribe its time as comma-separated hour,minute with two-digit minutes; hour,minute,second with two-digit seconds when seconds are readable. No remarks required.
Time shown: 11,45
